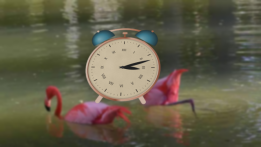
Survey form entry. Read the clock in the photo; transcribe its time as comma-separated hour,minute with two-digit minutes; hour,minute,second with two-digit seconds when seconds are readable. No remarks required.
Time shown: 3,12
